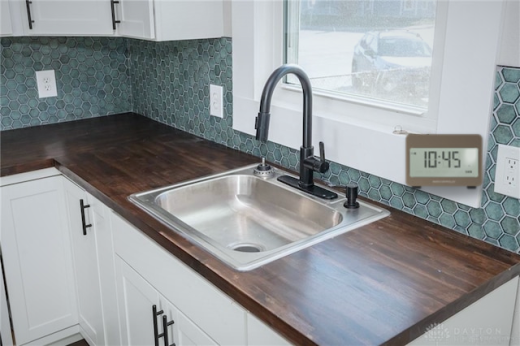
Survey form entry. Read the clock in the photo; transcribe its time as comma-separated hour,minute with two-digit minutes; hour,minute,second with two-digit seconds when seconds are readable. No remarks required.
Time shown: 10,45
